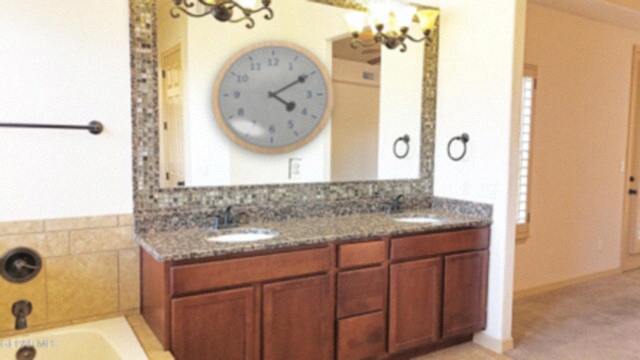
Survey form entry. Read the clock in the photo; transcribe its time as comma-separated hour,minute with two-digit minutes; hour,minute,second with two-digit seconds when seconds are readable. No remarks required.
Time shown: 4,10
